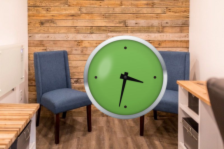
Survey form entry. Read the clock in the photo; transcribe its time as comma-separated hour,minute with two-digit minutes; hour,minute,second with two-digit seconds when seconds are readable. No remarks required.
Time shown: 3,32
